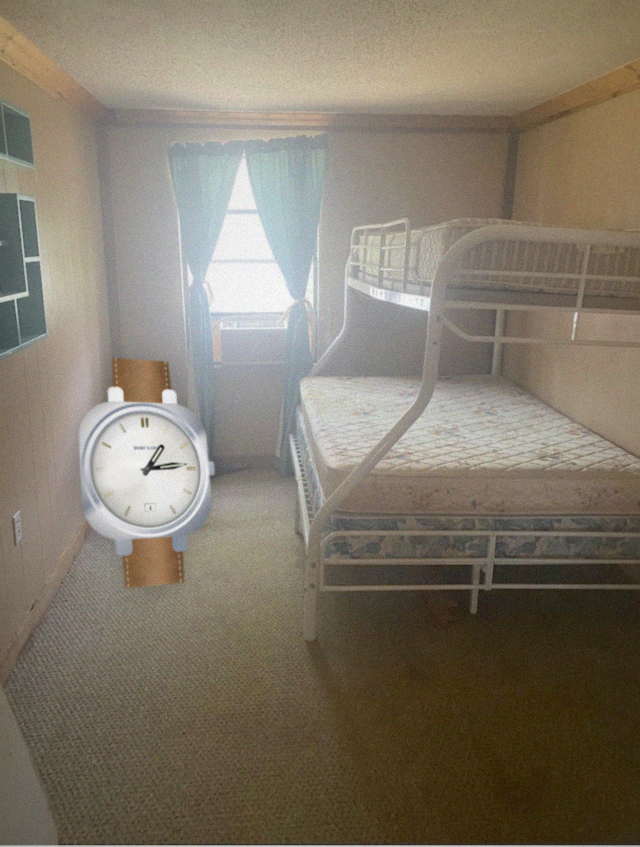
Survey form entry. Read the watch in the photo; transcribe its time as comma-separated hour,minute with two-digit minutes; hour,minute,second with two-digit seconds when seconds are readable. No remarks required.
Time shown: 1,14
